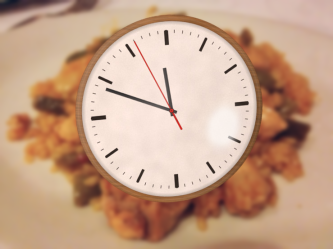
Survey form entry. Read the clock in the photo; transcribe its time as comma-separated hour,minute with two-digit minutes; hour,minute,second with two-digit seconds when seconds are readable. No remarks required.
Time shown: 11,48,56
